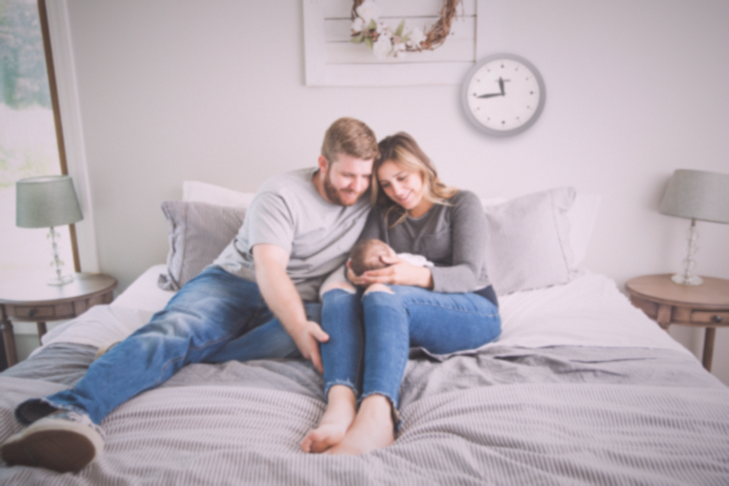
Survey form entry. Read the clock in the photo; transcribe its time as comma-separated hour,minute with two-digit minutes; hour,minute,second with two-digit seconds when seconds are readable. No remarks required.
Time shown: 11,44
